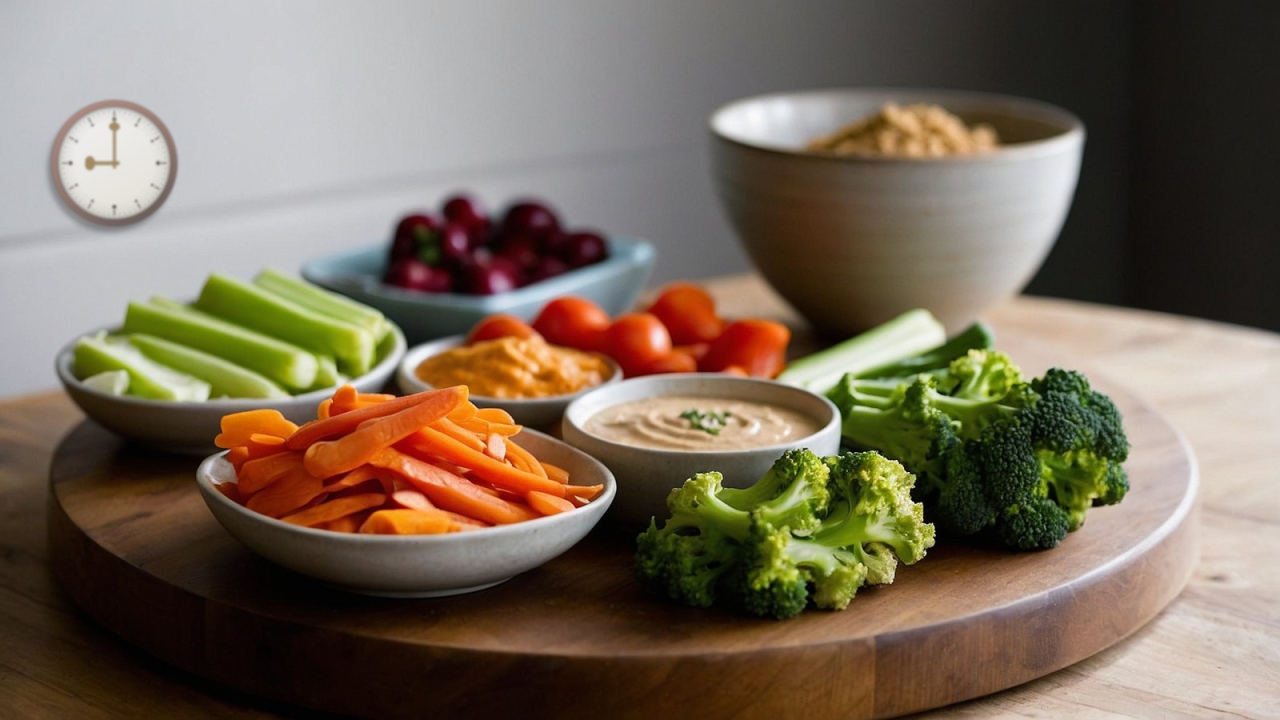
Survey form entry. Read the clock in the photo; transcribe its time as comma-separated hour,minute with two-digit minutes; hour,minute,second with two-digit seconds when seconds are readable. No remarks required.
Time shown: 9,00
